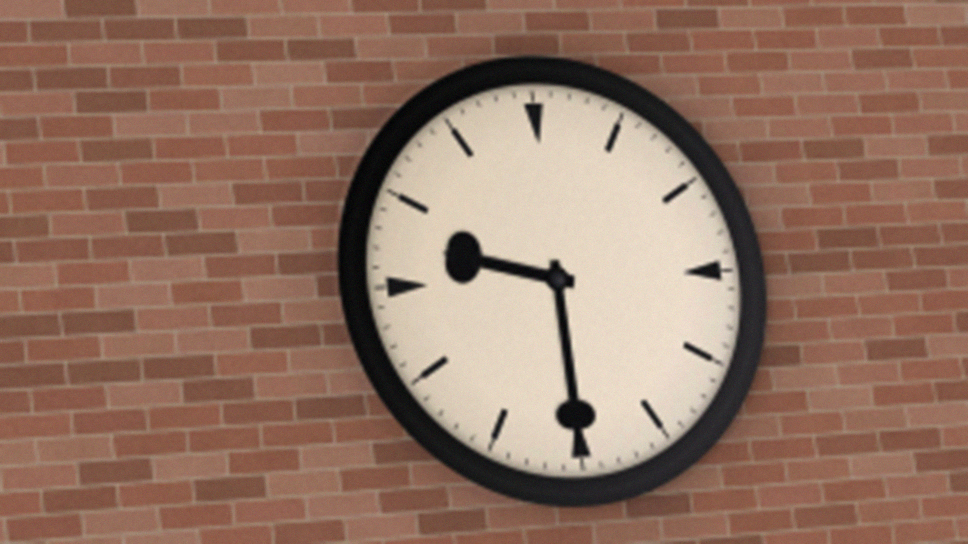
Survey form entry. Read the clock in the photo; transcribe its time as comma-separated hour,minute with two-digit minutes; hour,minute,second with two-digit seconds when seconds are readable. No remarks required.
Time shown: 9,30
